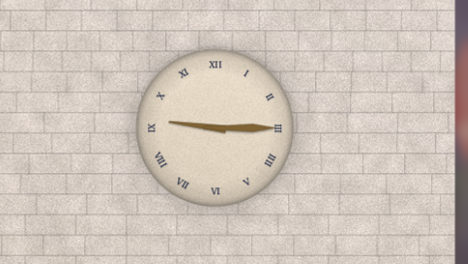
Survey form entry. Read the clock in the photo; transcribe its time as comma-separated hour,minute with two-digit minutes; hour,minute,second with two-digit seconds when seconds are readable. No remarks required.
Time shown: 9,15
